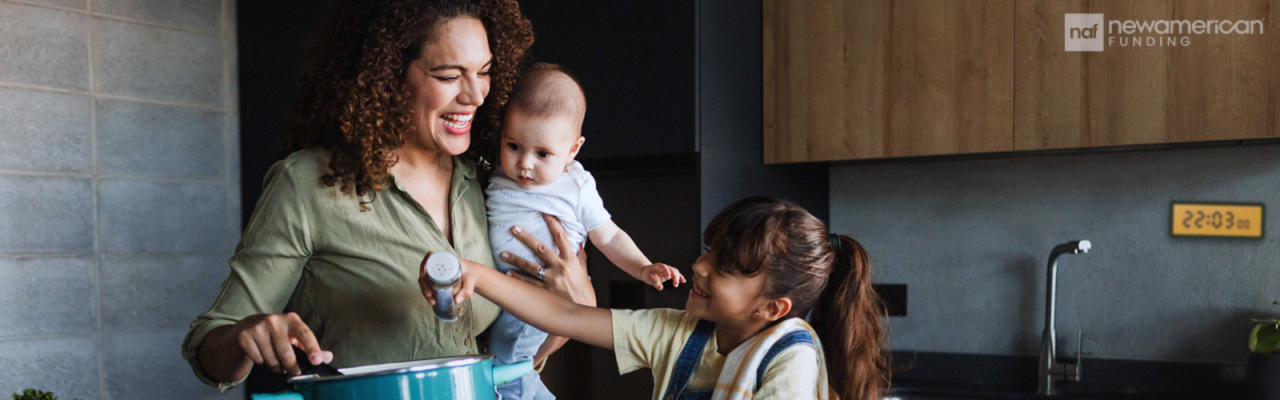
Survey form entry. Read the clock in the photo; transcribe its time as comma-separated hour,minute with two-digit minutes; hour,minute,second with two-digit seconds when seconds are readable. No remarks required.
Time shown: 22,03
